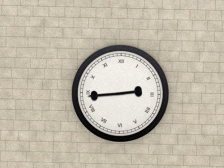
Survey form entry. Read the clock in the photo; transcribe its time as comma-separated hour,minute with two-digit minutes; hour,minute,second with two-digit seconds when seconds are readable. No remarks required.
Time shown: 2,44
